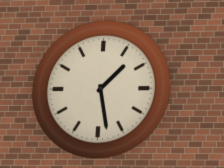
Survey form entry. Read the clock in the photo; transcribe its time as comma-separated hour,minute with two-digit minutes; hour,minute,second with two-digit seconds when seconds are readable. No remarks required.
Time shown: 1,28
